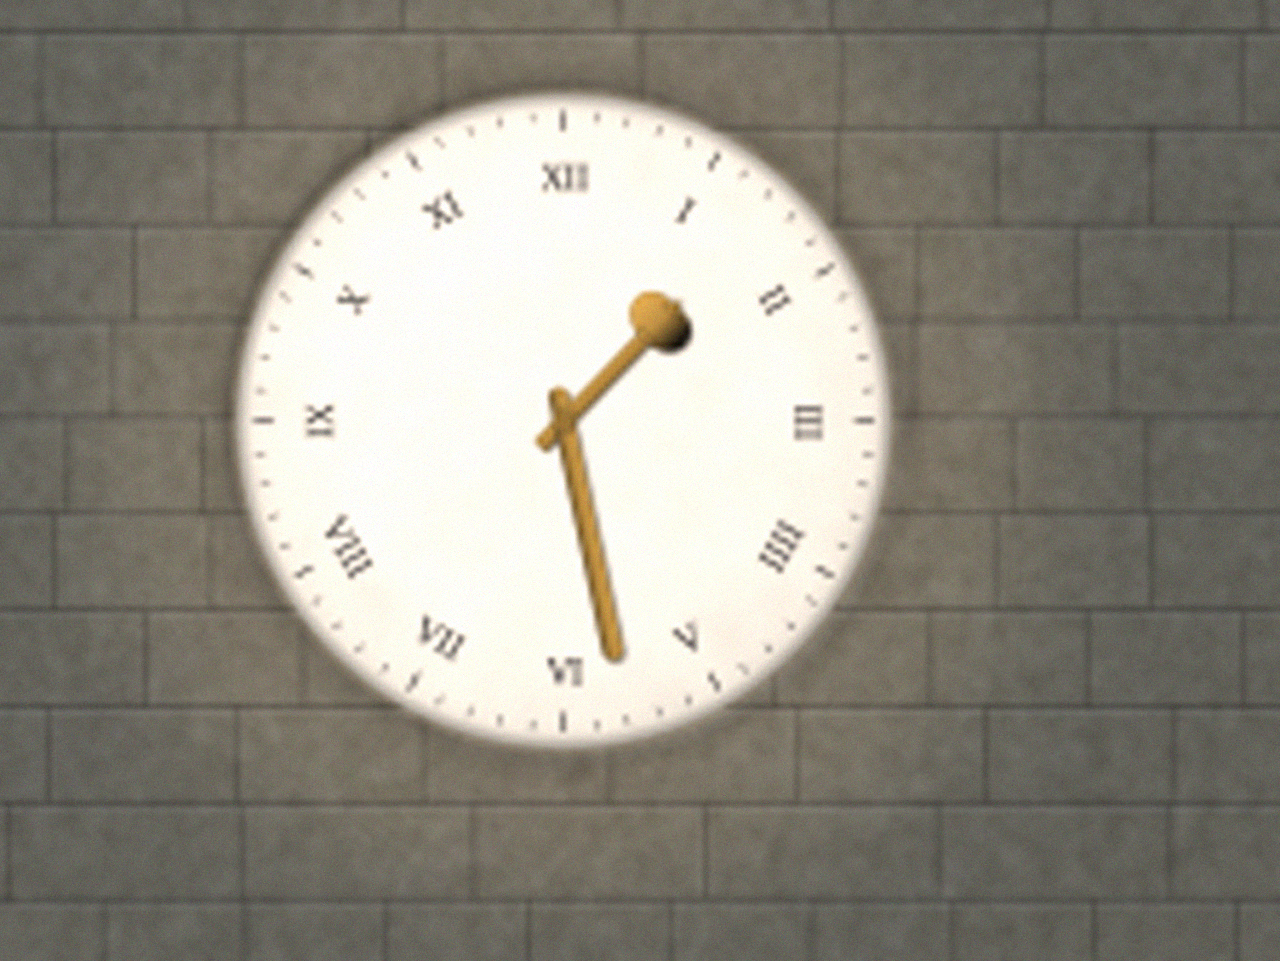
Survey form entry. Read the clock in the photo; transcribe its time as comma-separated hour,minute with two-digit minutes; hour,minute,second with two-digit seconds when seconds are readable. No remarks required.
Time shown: 1,28
